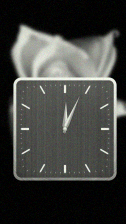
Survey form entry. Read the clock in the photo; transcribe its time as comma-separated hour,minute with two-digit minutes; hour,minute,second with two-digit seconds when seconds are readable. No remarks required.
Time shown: 12,04
